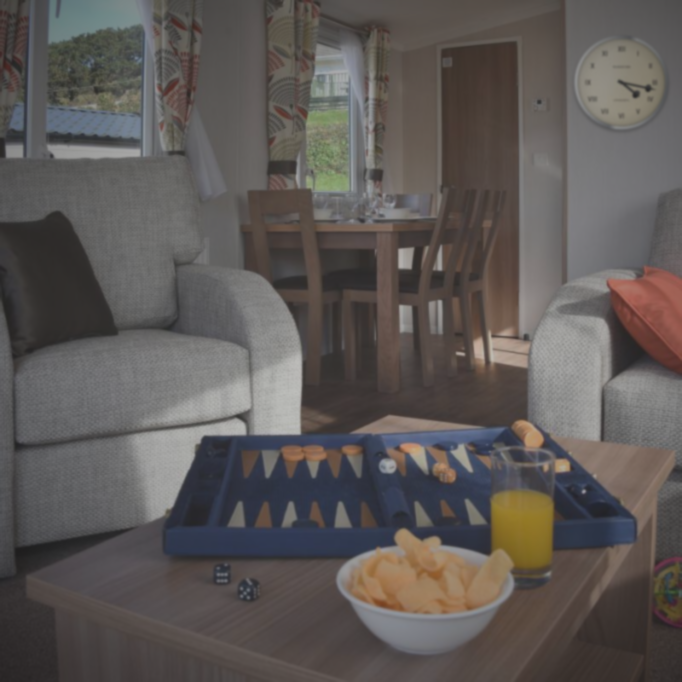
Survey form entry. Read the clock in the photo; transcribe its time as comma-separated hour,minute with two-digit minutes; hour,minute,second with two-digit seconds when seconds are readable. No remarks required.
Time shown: 4,17
